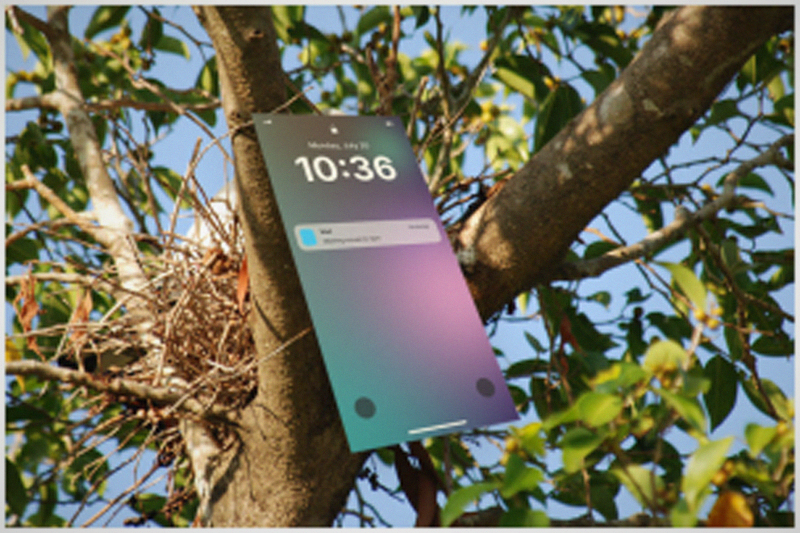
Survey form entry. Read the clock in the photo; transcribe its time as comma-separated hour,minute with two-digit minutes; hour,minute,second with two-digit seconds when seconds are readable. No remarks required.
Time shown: 10,36
